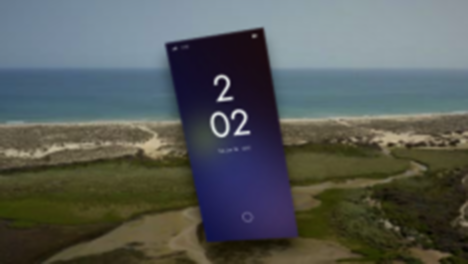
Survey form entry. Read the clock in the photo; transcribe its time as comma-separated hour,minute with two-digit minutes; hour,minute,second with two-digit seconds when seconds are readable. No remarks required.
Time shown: 2,02
